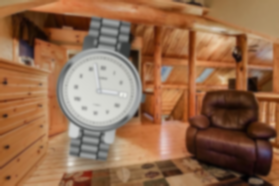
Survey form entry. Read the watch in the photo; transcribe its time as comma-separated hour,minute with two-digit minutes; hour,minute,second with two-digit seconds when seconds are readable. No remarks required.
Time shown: 2,57
